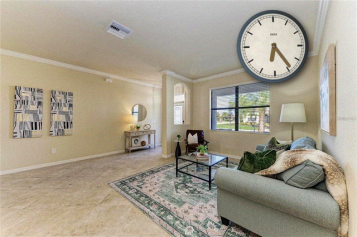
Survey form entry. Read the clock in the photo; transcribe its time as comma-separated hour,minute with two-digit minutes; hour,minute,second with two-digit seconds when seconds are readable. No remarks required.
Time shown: 6,24
